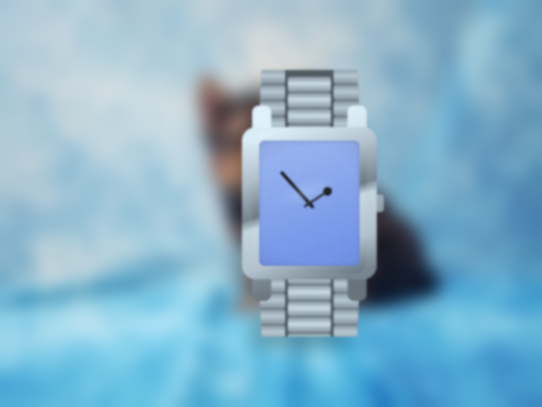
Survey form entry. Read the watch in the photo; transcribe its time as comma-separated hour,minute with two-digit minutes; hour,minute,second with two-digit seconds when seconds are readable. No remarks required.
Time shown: 1,53
